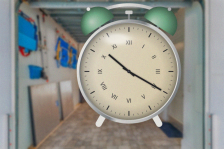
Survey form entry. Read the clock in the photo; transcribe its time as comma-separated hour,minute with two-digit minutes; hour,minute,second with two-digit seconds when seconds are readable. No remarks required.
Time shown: 10,20
